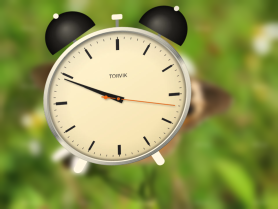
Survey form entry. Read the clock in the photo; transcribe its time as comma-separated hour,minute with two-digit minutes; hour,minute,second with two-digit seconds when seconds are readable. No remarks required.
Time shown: 9,49,17
